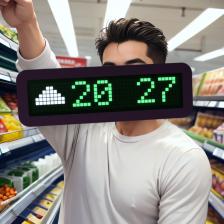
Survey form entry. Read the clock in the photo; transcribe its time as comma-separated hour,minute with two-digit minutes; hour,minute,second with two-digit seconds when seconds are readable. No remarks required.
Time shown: 20,27
